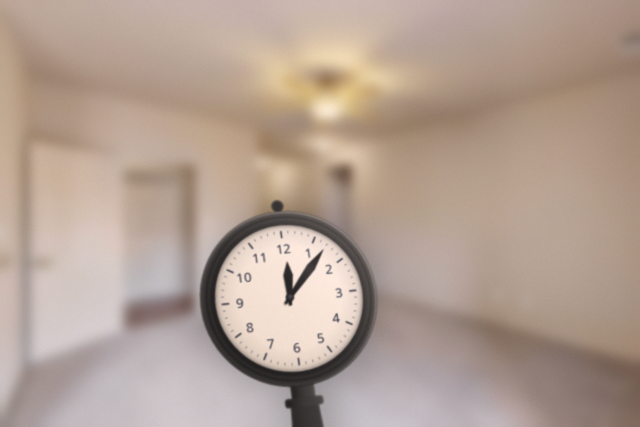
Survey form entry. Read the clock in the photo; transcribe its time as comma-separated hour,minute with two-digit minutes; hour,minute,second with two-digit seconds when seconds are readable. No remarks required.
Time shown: 12,07
